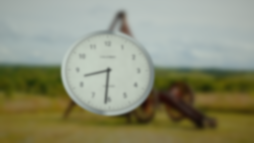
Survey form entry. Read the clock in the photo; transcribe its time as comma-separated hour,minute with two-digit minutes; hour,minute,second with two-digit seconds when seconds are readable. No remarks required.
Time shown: 8,31
